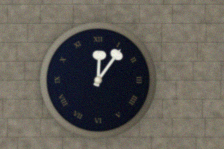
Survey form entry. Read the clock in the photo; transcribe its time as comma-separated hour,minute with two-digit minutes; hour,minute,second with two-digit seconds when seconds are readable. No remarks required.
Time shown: 12,06
